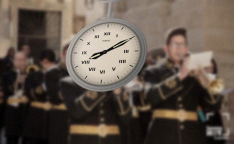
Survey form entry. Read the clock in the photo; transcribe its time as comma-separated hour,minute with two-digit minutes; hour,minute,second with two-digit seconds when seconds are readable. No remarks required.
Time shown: 8,10
